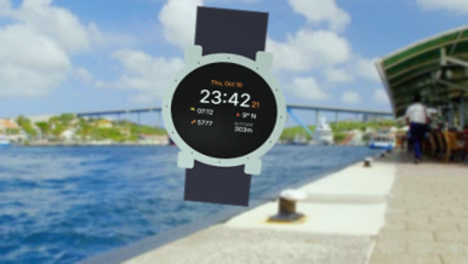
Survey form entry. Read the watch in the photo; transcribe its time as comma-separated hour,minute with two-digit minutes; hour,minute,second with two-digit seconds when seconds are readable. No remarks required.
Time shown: 23,42
